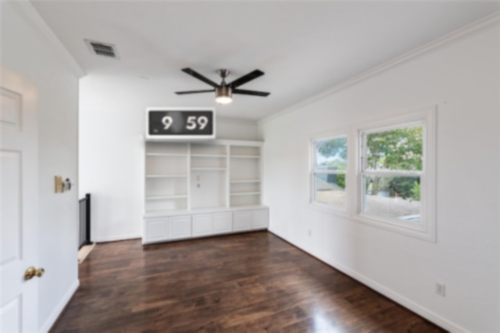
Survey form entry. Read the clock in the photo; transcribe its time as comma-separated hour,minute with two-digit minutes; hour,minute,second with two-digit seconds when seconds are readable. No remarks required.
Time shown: 9,59
